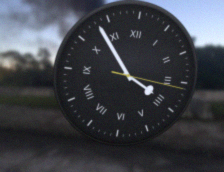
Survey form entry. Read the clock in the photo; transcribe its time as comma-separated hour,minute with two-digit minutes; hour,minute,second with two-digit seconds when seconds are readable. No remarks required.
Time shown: 3,53,16
